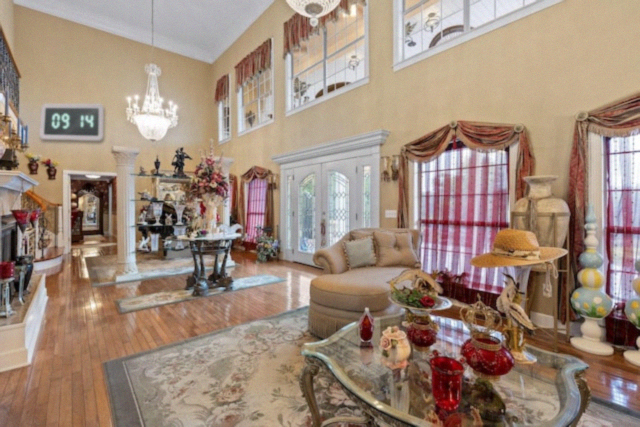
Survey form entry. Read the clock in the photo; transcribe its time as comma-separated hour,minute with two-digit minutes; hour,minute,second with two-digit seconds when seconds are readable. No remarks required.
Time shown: 9,14
